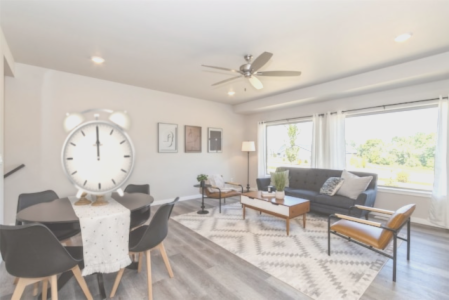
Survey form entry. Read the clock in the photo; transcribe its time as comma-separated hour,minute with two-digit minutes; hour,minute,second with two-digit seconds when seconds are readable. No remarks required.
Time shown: 12,00
